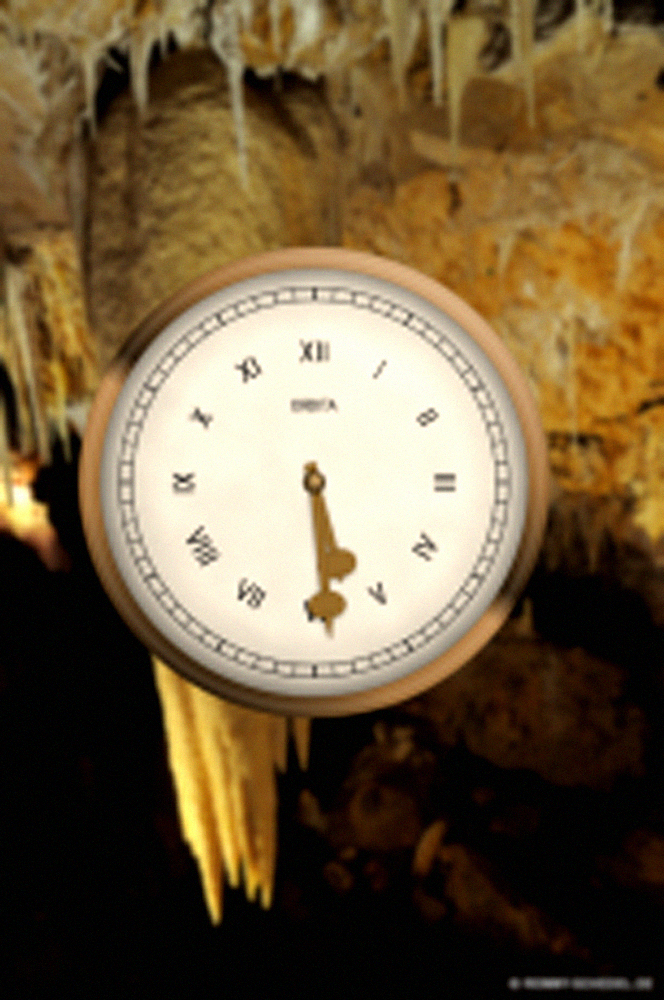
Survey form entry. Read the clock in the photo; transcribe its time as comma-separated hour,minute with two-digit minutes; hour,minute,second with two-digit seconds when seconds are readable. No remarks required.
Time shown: 5,29
